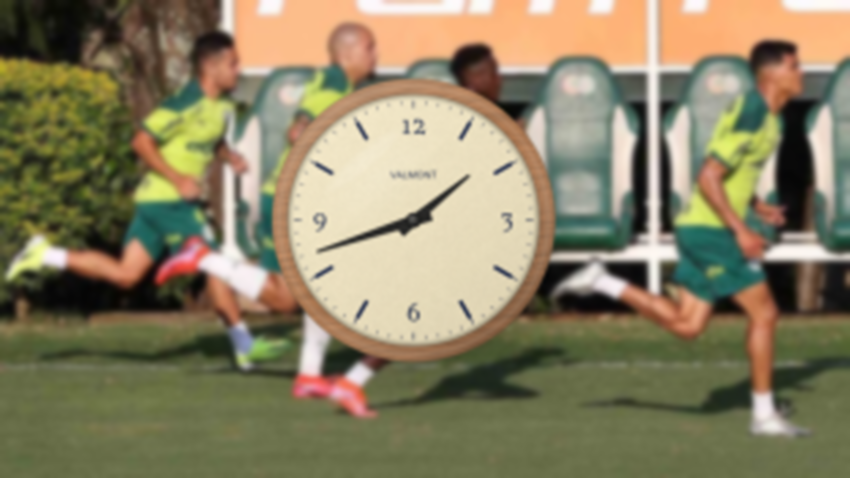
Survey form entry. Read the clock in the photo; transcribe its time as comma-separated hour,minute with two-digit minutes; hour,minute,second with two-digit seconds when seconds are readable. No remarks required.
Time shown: 1,42
